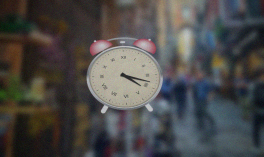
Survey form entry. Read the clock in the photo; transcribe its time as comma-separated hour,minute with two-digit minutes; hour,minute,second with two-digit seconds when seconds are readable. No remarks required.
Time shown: 4,18
